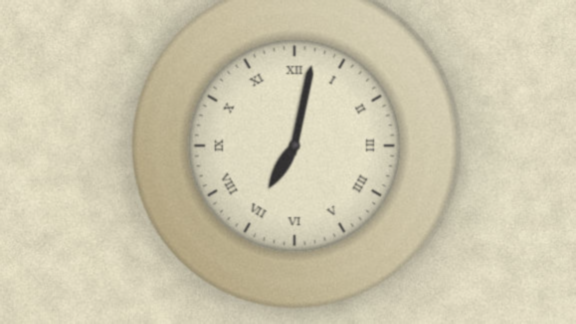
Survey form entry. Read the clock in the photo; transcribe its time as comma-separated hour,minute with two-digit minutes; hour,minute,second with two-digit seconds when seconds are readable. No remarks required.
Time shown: 7,02
